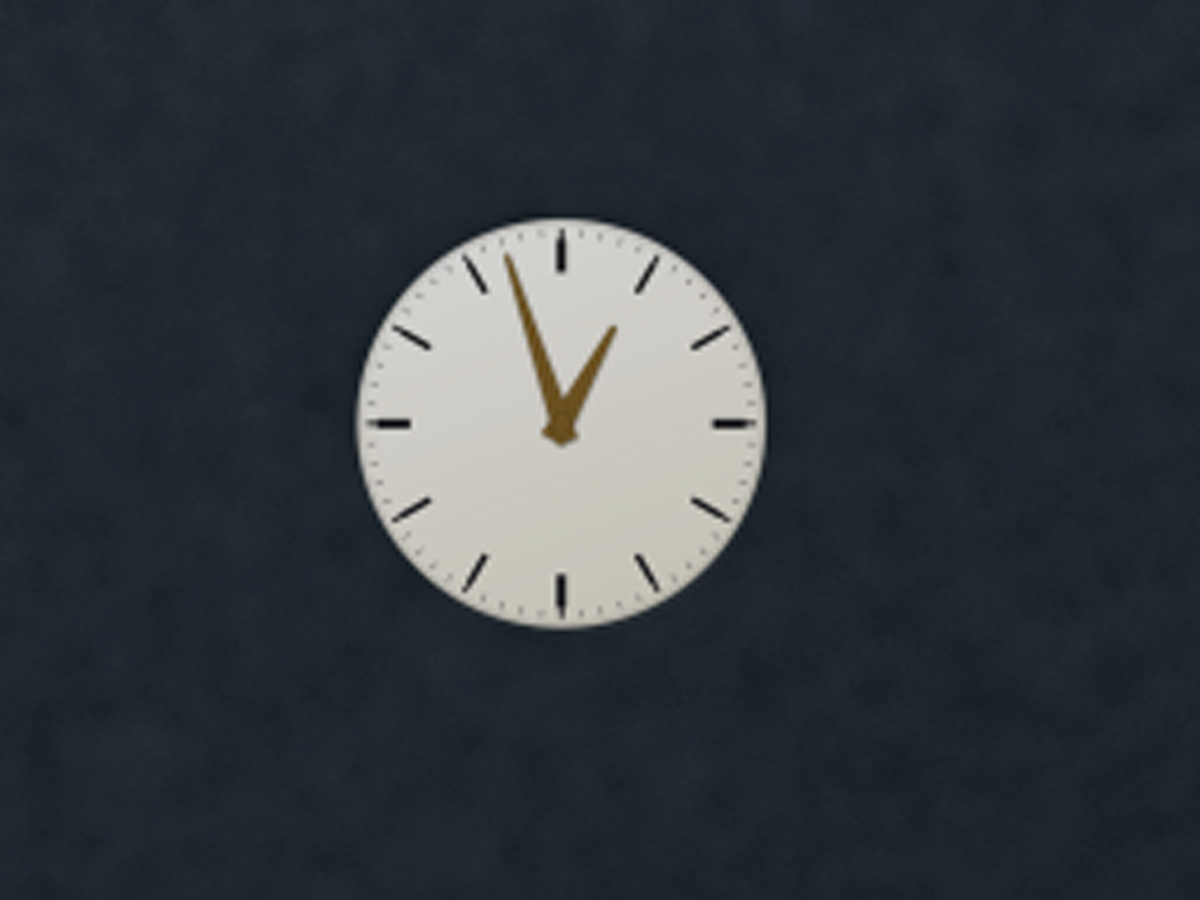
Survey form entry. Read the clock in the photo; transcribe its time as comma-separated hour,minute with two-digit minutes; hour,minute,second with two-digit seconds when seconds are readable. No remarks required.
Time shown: 12,57
